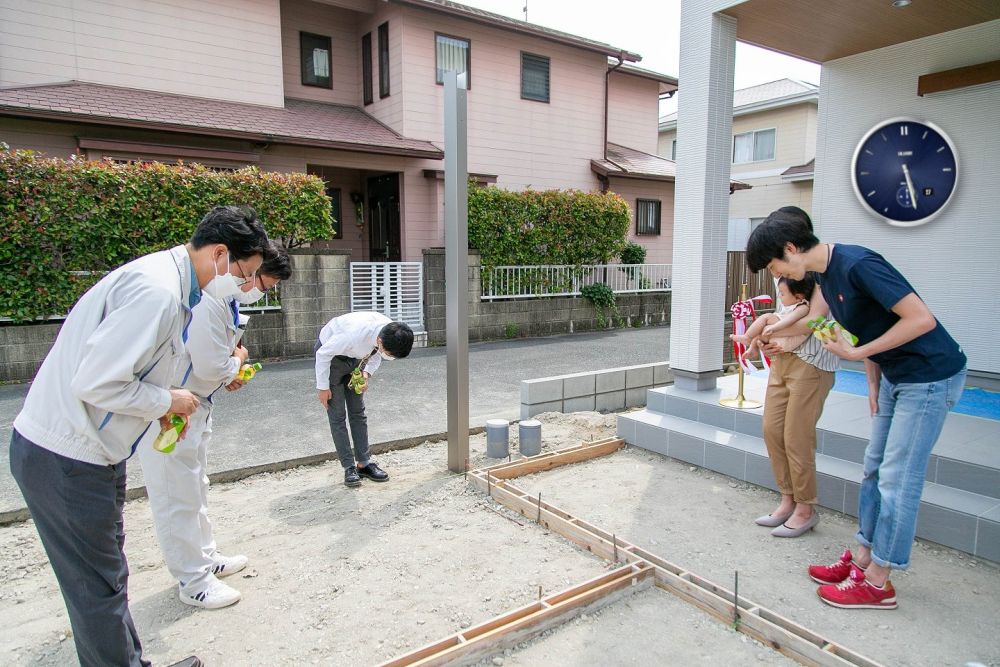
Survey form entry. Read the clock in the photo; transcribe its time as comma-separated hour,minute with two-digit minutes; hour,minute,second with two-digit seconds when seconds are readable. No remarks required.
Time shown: 5,28
